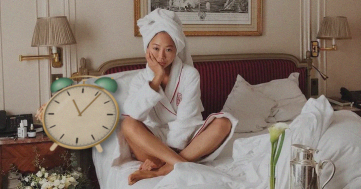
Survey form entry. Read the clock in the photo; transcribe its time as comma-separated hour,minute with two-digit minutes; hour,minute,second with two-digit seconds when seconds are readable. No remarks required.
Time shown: 11,06
